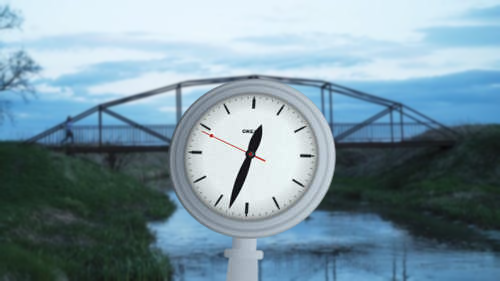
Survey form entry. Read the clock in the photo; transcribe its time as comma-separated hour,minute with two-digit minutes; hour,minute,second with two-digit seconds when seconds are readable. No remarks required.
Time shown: 12,32,49
